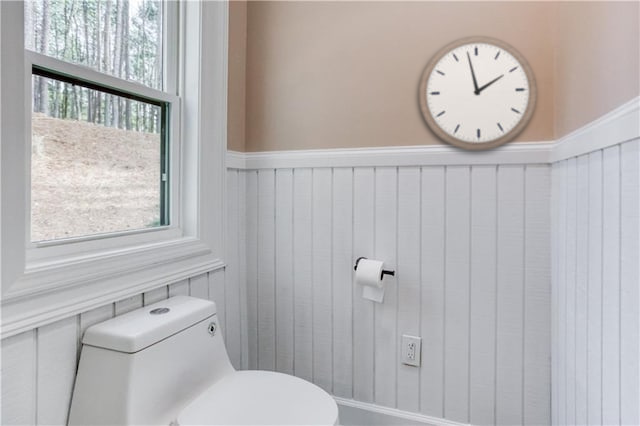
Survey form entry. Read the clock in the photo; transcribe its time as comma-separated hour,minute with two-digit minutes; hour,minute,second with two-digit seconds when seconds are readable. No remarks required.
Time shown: 1,58
